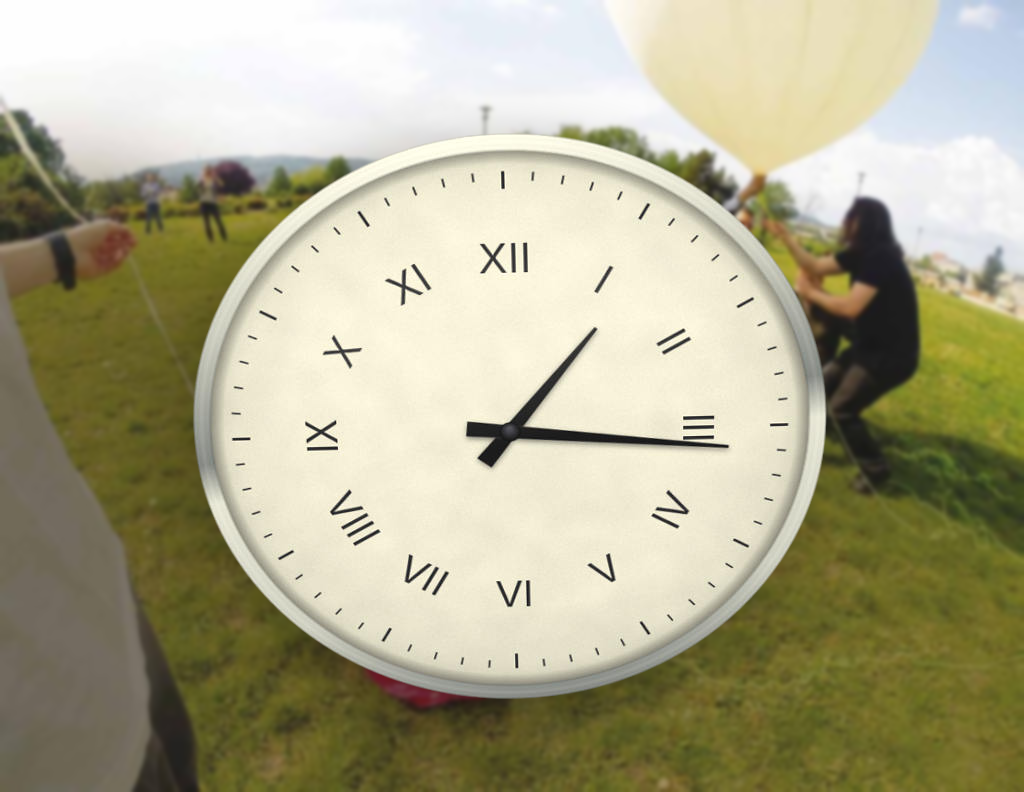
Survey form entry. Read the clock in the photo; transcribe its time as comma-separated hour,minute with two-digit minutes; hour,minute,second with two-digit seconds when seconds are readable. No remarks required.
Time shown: 1,16
